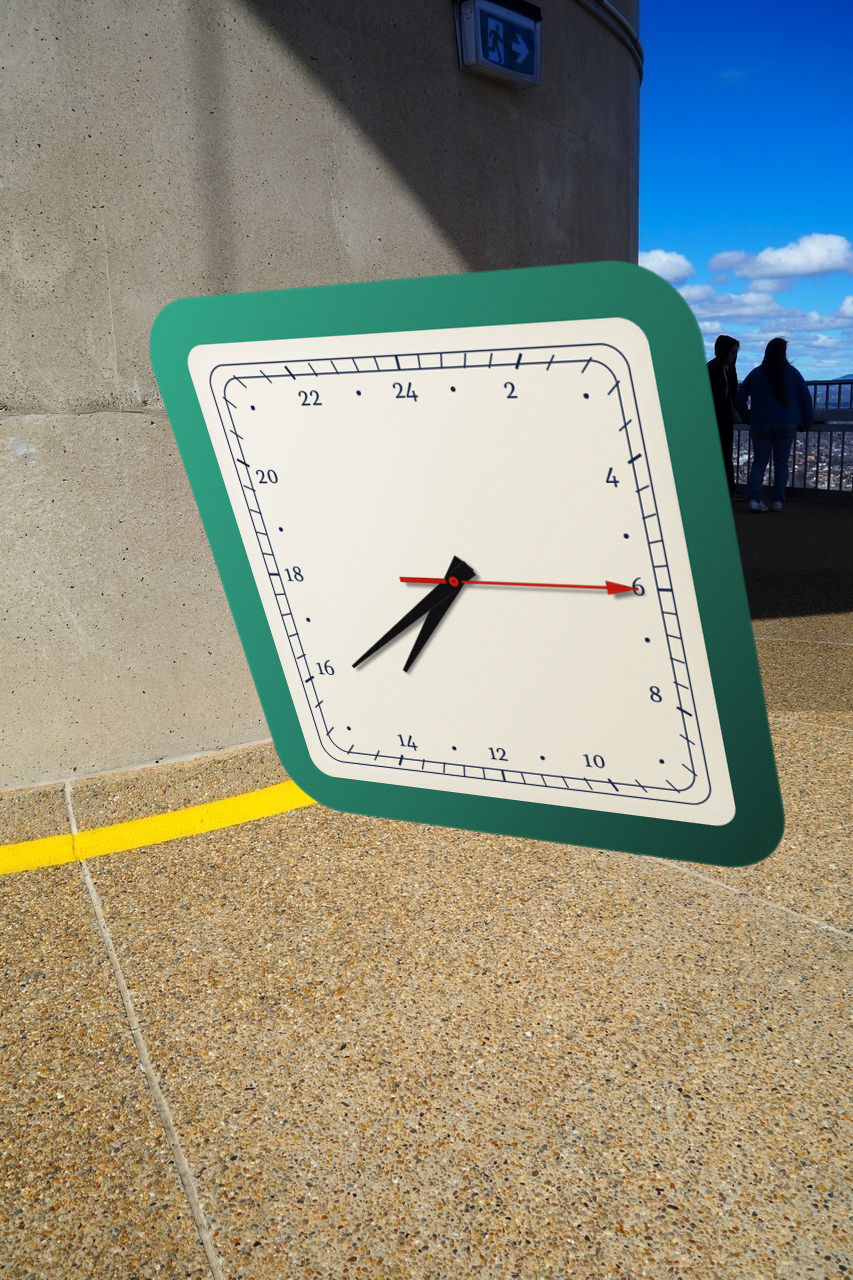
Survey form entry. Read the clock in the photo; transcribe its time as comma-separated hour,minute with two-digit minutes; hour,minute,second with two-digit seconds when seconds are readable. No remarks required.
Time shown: 14,39,15
